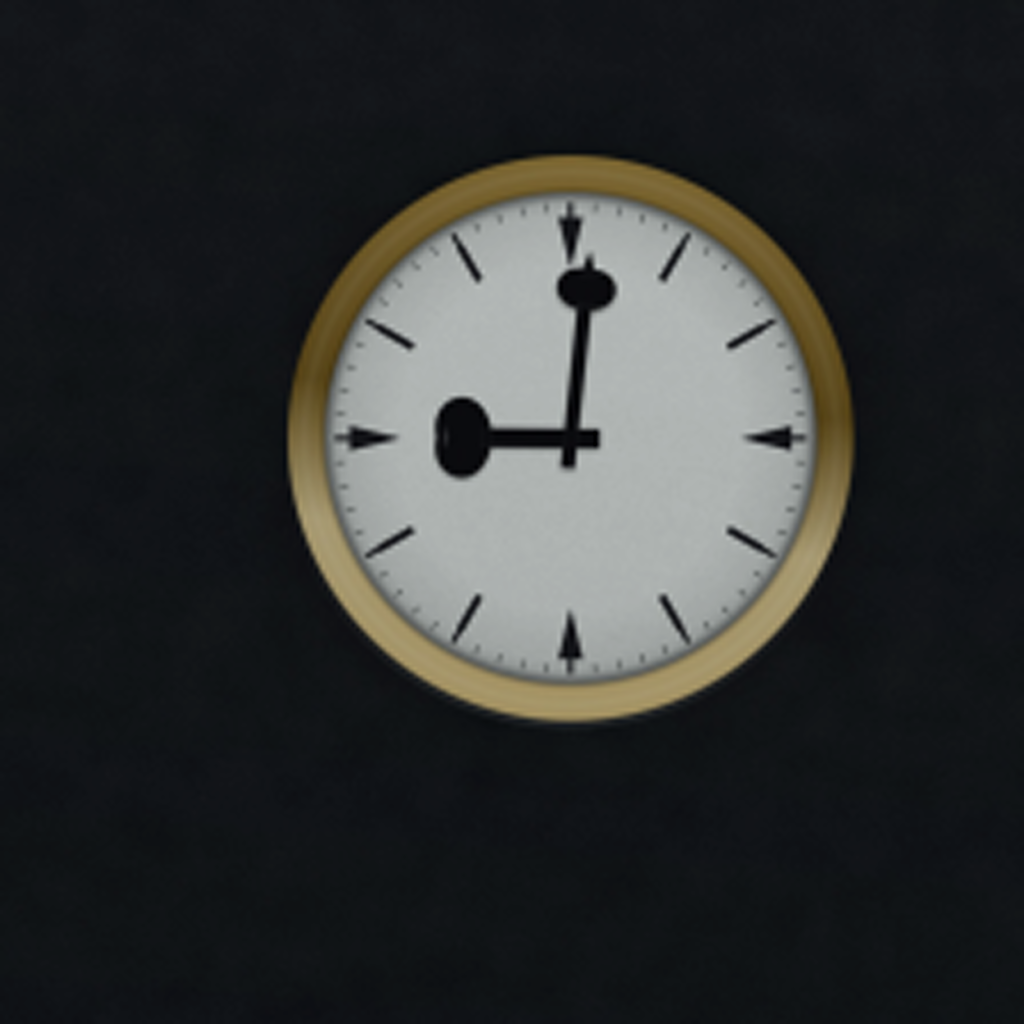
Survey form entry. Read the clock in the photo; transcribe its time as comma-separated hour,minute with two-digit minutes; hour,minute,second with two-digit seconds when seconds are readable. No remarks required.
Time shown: 9,01
